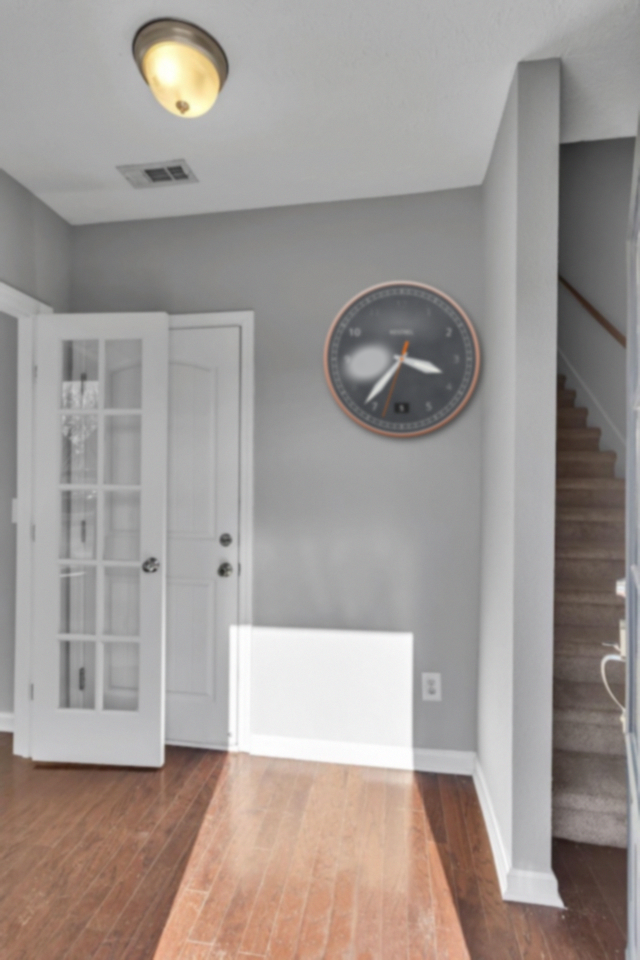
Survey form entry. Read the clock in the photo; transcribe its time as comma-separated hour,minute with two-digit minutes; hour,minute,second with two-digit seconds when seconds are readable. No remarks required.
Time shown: 3,36,33
